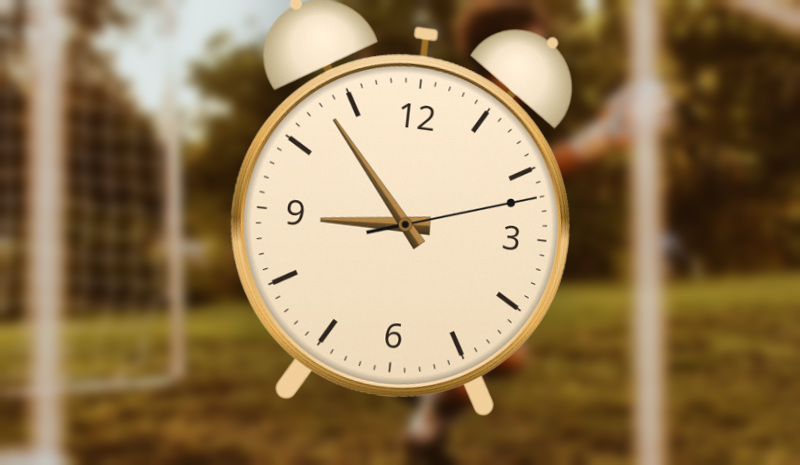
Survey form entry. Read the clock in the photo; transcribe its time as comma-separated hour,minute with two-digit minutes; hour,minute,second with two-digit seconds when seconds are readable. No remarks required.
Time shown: 8,53,12
